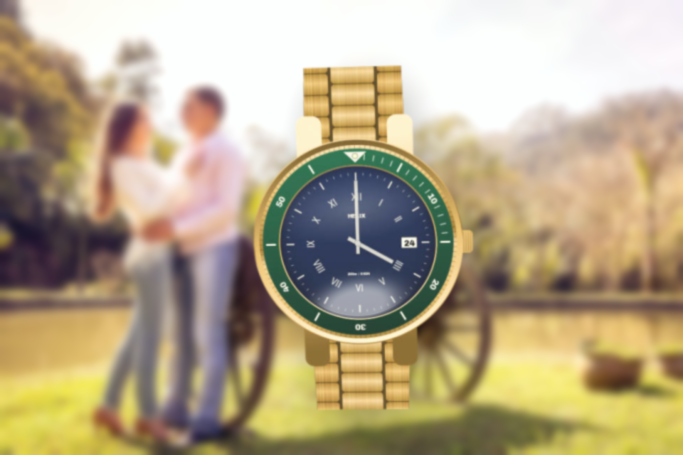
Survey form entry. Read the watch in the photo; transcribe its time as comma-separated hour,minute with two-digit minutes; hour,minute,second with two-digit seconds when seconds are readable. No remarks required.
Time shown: 4,00
